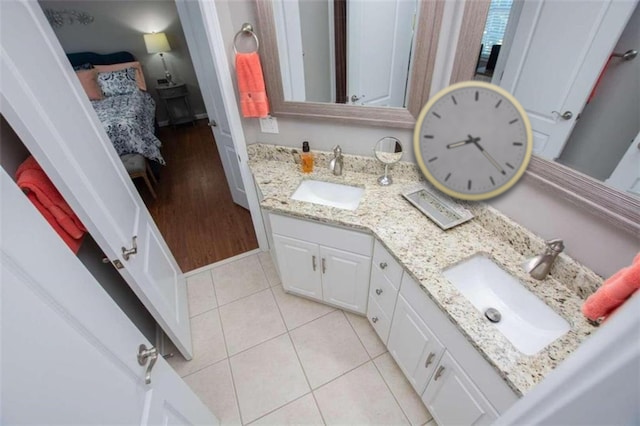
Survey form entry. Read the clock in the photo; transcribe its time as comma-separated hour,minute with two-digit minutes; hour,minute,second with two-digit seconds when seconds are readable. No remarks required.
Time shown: 8,22
